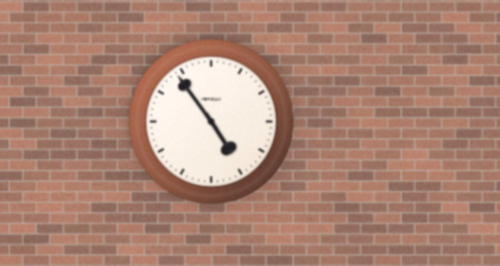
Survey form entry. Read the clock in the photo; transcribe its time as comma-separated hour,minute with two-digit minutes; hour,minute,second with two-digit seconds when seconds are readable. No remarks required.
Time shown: 4,54
